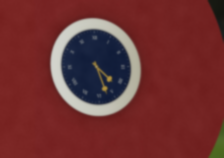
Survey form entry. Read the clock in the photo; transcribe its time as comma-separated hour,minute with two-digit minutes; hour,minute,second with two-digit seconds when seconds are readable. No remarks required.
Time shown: 4,27
